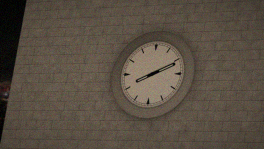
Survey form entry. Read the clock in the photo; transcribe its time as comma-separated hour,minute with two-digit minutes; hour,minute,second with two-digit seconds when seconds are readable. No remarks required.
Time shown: 8,11
